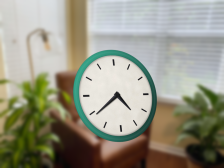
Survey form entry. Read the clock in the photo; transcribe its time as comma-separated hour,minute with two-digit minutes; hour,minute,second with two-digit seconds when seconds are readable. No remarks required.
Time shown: 4,39
